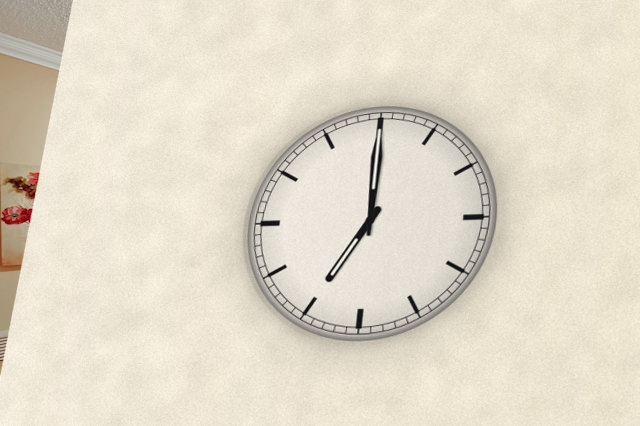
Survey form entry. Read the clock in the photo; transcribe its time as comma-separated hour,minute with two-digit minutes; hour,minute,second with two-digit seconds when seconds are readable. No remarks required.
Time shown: 7,00
